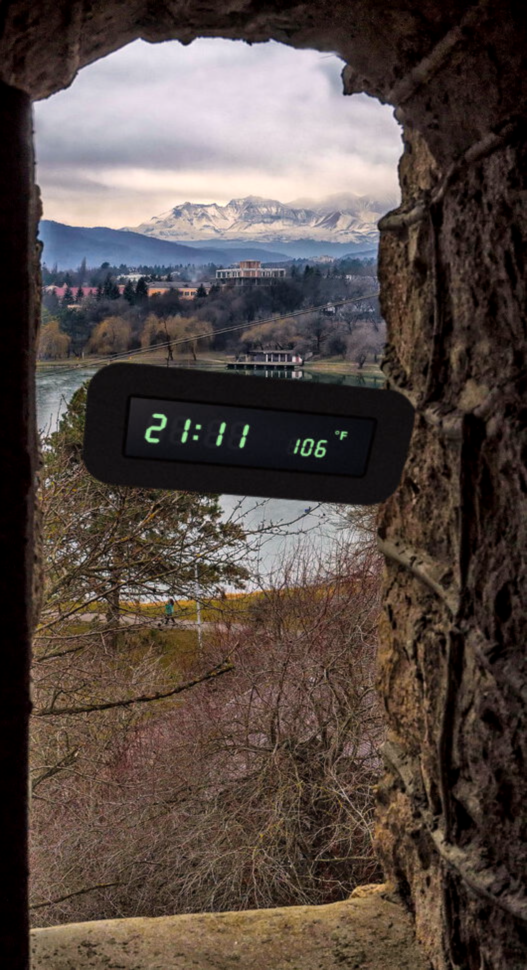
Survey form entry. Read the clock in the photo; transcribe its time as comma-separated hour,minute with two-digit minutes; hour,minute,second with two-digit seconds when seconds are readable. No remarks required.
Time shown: 21,11
